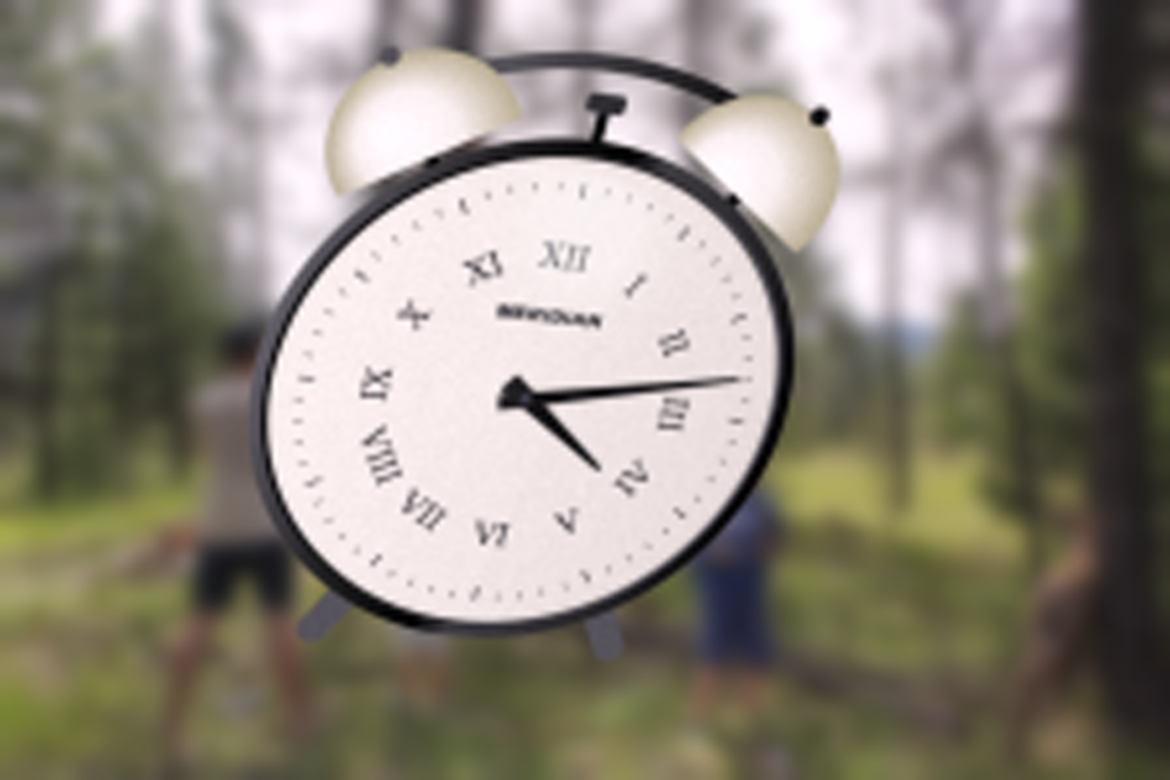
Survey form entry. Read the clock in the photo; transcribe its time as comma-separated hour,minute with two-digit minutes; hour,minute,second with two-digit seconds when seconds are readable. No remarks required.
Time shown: 4,13
